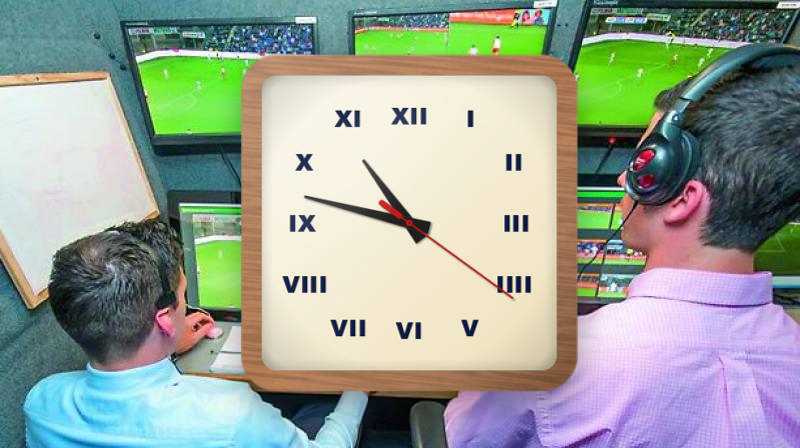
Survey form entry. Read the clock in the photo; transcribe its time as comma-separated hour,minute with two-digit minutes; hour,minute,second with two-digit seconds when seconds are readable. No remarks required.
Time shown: 10,47,21
